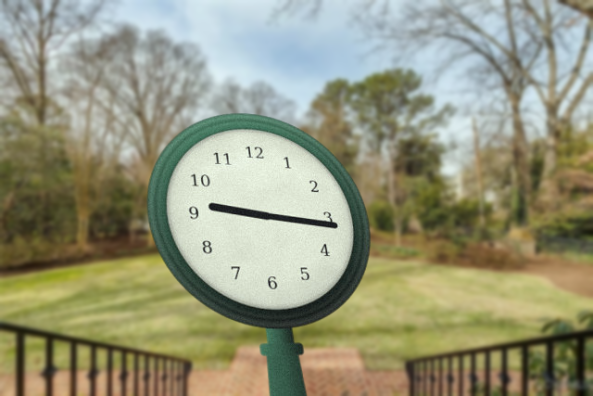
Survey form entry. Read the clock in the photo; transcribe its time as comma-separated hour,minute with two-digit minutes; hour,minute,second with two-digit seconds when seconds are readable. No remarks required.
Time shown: 9,16
